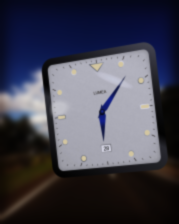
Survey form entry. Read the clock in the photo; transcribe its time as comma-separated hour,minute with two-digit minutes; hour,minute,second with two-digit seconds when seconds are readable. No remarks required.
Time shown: 6,07
